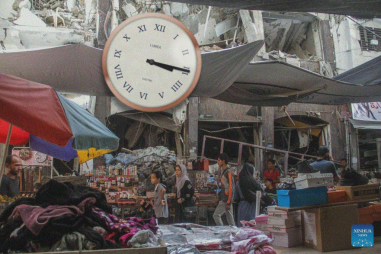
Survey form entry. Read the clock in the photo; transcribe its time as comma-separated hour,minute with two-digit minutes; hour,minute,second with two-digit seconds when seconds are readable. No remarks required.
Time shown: 3,15
